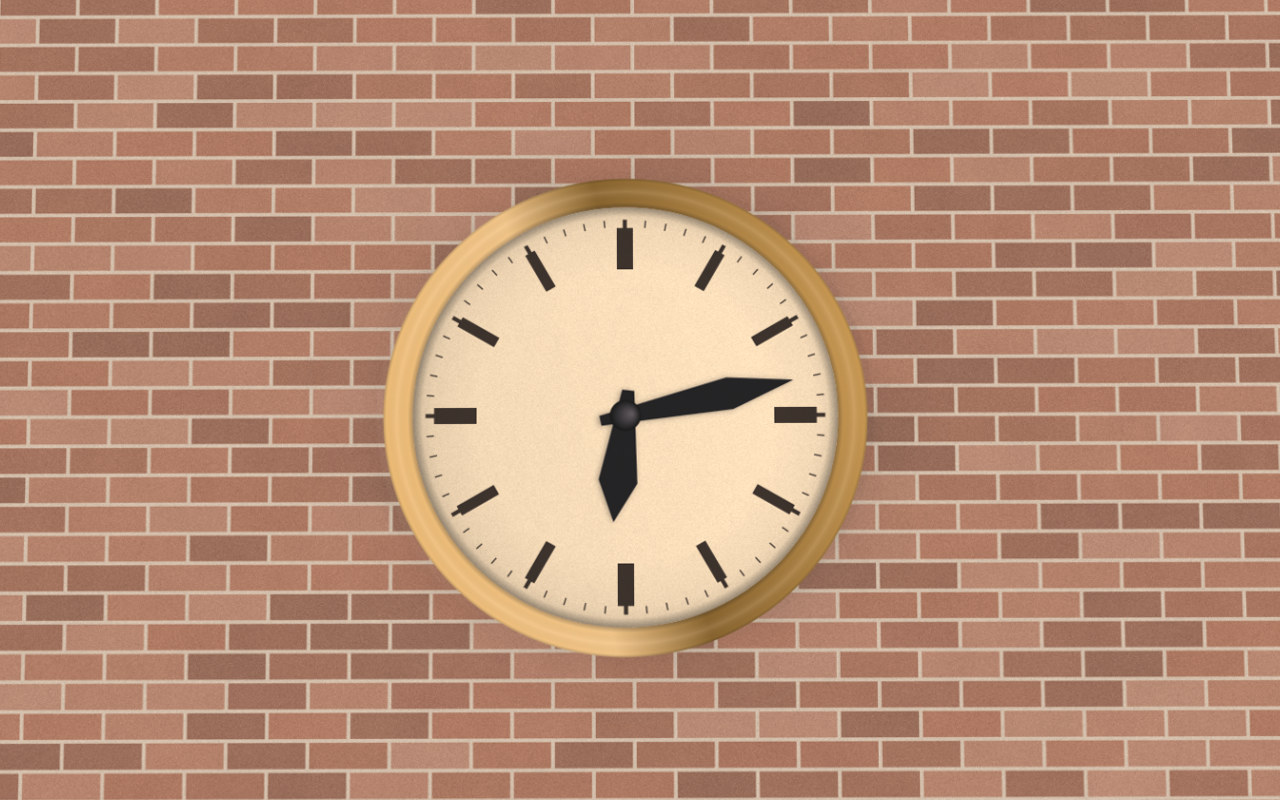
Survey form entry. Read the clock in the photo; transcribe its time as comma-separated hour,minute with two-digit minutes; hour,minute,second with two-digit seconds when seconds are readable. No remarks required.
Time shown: 6,13
